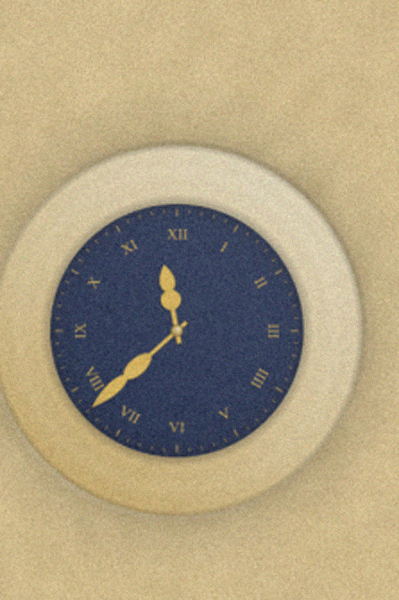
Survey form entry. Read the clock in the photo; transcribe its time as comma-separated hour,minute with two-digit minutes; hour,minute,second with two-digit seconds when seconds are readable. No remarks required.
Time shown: 11,38
